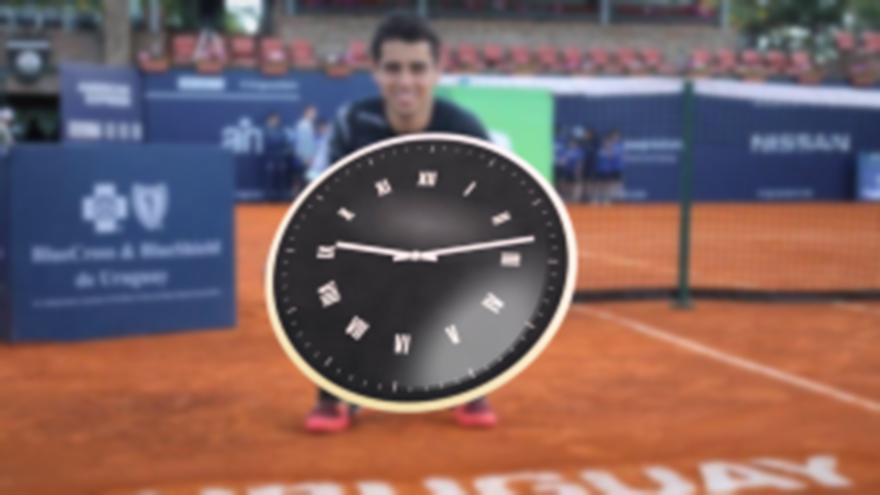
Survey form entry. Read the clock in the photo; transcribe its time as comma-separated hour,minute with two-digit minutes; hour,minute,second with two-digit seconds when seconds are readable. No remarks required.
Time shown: 9,13
